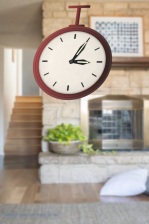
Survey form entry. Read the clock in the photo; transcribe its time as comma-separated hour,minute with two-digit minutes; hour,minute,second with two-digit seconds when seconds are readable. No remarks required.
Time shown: 3,05
